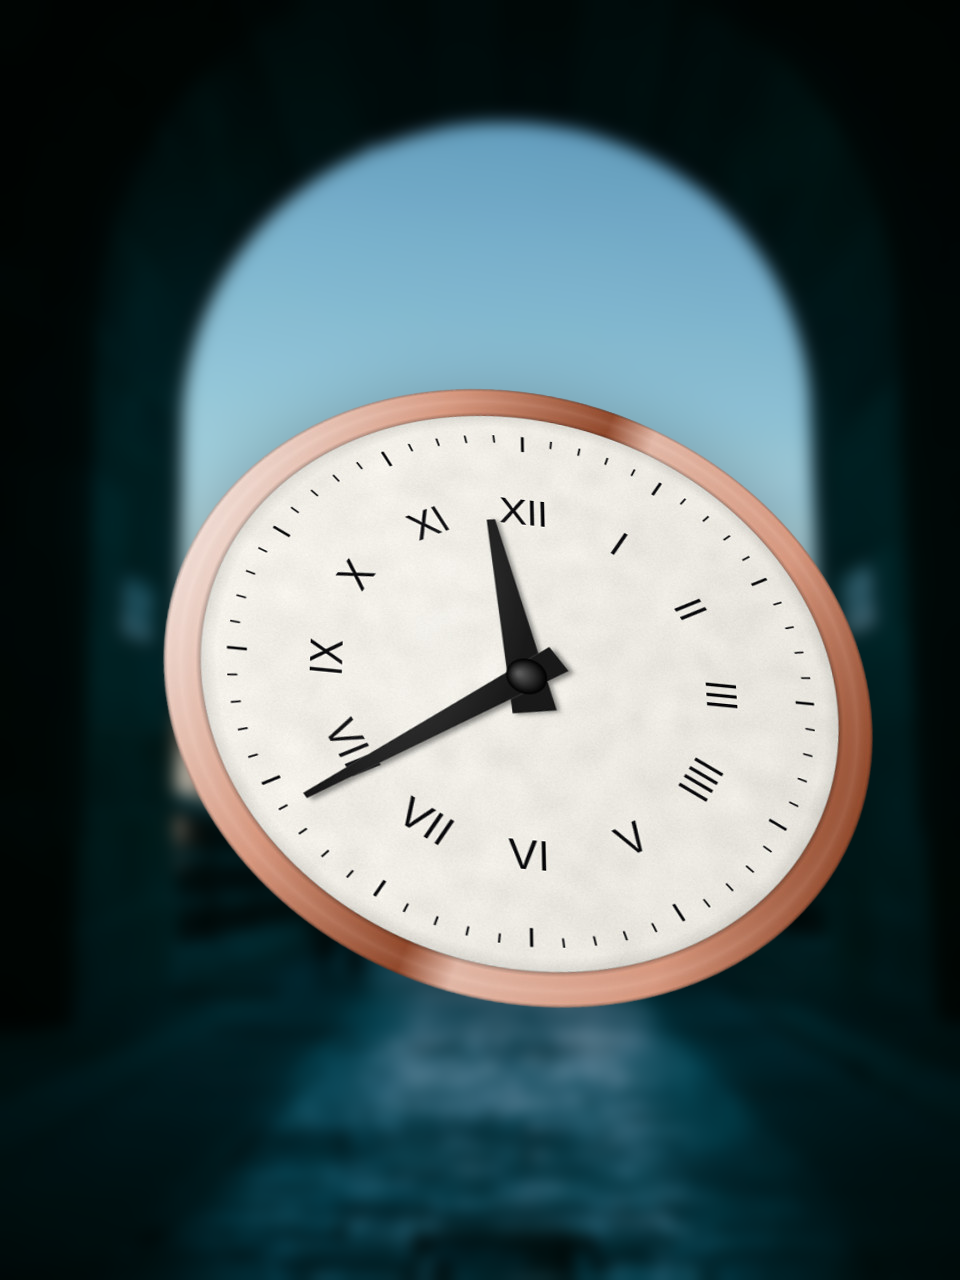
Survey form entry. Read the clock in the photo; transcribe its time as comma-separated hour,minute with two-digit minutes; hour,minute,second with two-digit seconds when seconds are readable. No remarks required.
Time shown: 11,39
